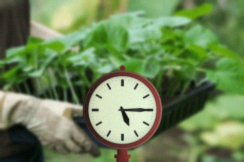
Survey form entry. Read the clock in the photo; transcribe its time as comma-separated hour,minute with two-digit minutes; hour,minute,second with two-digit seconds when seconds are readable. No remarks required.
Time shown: 5,15
